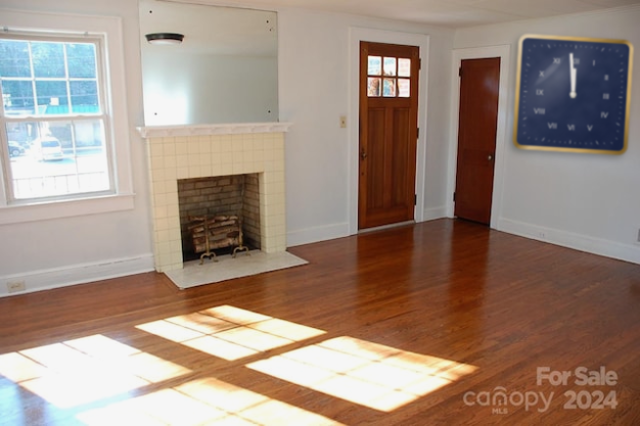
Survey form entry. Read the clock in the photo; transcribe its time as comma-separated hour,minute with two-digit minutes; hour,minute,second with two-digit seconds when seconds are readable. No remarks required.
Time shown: 11,59
